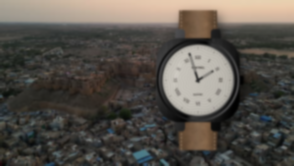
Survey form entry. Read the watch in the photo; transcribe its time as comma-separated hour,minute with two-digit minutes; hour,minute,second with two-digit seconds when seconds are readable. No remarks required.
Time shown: 1,57
